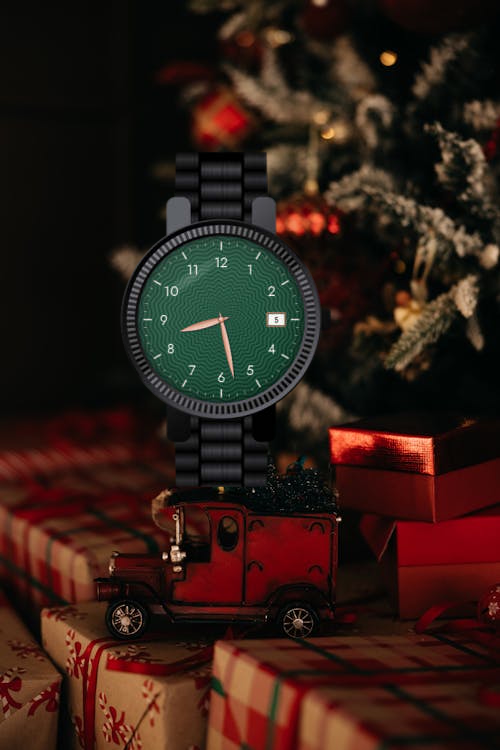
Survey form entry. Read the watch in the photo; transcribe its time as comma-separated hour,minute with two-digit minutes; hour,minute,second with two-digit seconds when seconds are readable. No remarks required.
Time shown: 8,28
